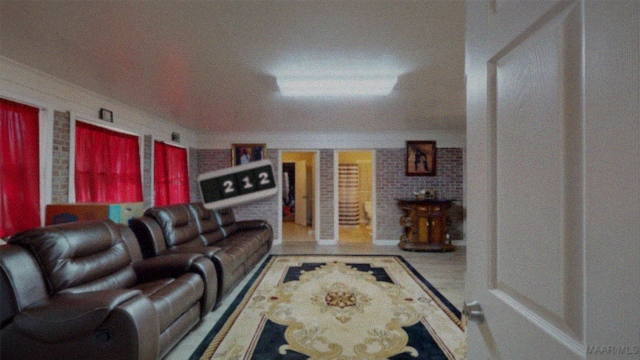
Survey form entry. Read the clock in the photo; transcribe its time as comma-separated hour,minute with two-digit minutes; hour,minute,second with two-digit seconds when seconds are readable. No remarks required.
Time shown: 2,12
